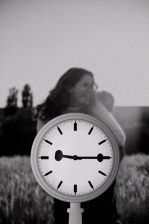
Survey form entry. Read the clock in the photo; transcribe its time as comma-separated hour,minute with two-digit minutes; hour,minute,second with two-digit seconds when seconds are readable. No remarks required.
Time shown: 9,15
